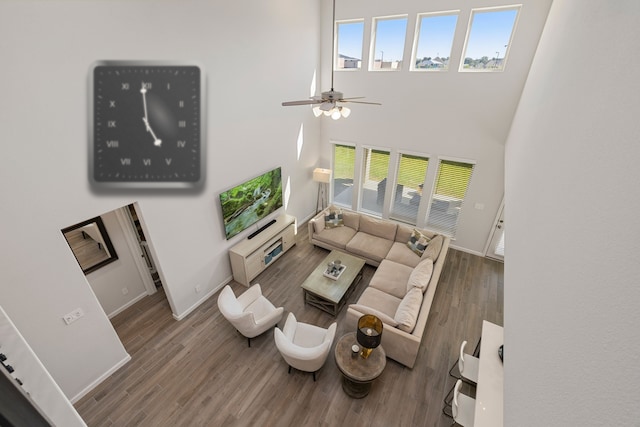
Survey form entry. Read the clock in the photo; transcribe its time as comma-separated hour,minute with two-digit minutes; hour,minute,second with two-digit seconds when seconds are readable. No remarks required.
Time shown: 4,59
